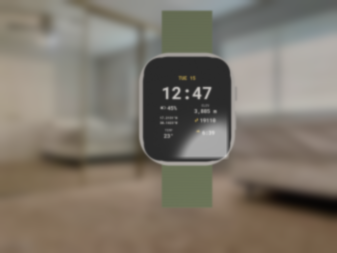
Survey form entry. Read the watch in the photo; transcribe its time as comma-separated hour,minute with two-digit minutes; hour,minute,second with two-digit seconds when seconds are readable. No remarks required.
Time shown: 12,47
